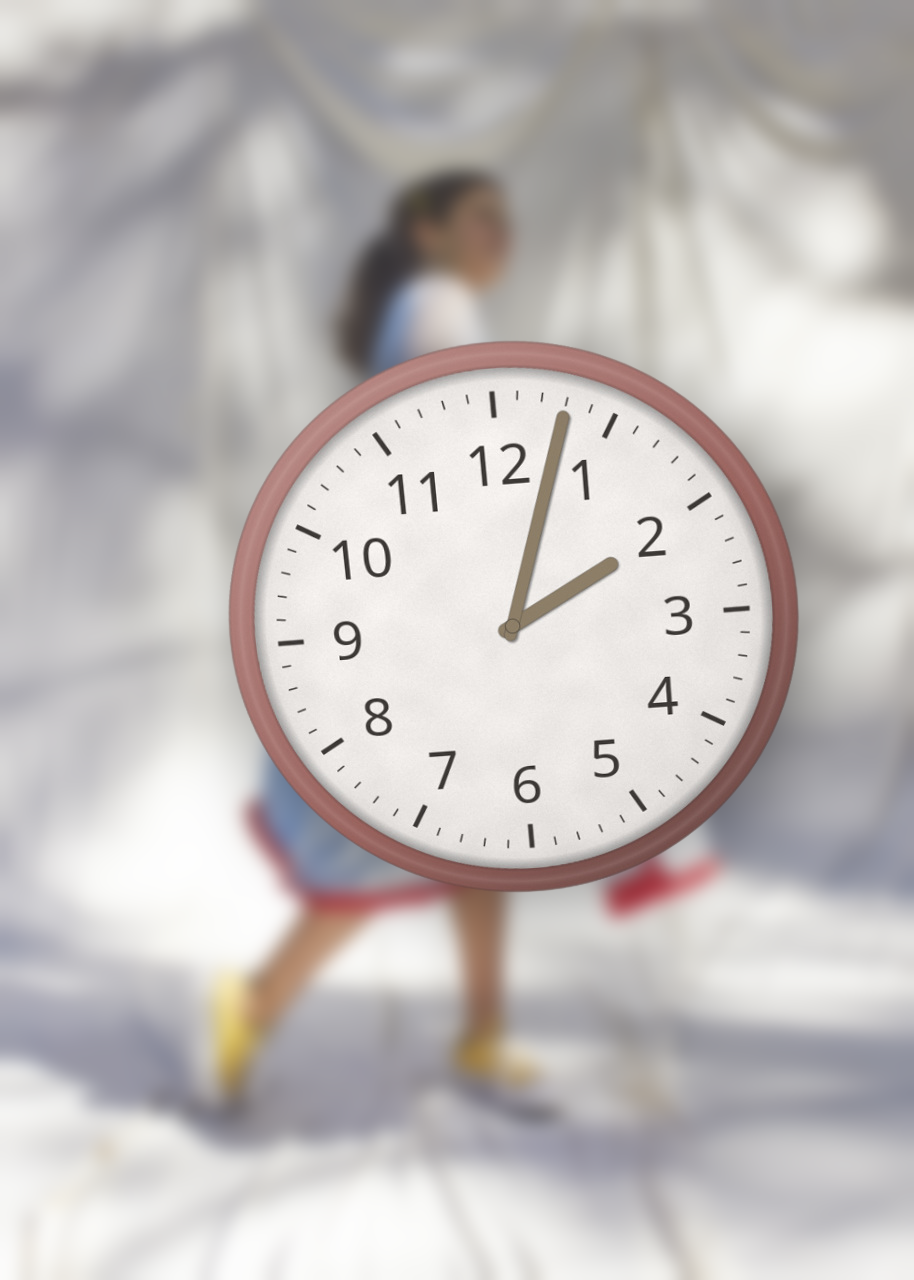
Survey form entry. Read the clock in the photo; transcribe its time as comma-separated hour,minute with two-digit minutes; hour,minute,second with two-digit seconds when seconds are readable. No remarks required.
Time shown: 2,03
